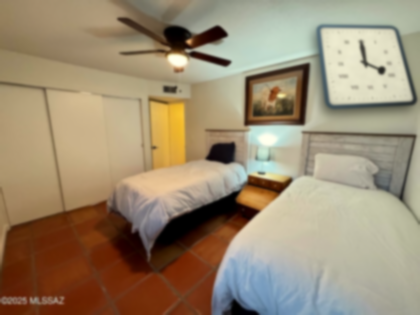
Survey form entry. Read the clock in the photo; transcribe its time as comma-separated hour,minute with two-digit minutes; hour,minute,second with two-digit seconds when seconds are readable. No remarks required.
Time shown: 4,00
